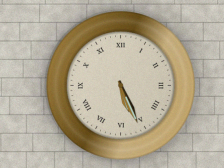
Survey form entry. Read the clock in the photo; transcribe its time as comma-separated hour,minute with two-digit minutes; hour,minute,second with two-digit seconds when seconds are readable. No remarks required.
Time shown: 5,26
